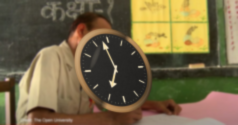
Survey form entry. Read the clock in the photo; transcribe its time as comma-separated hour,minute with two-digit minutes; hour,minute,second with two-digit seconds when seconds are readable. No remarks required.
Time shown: 6,58
